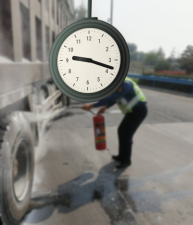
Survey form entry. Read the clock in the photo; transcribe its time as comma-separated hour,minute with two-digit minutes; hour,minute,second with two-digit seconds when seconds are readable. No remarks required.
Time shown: 9,18
